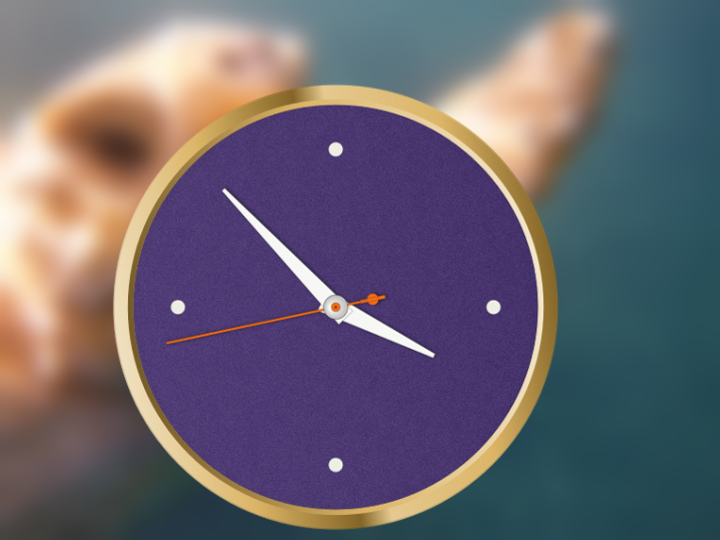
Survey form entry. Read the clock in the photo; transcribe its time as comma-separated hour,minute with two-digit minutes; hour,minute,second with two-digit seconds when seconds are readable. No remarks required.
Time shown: 3,52,43
